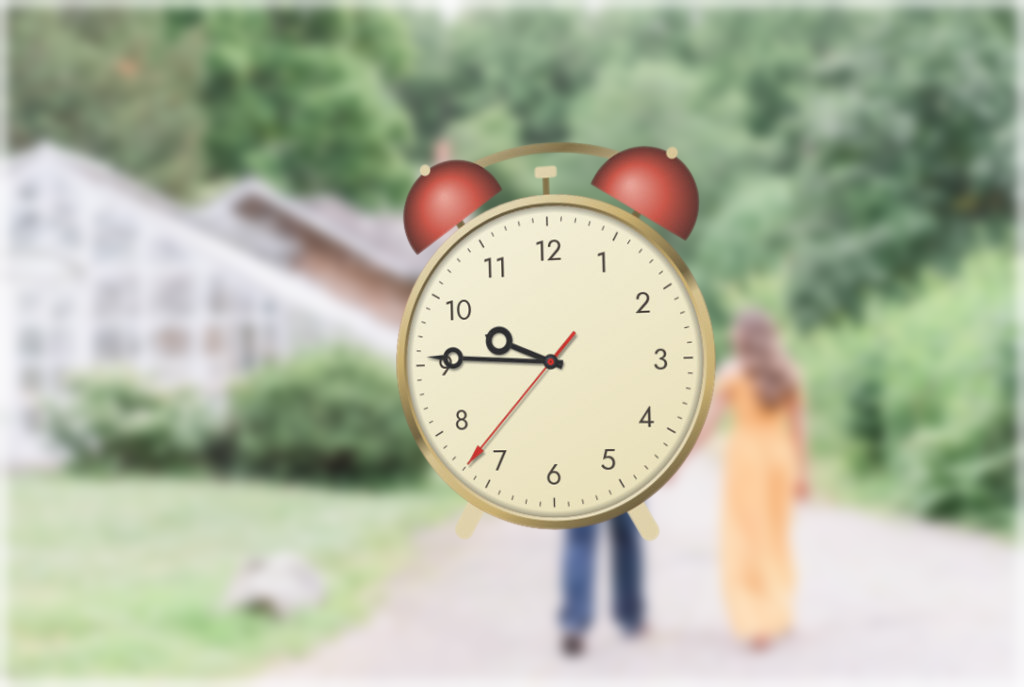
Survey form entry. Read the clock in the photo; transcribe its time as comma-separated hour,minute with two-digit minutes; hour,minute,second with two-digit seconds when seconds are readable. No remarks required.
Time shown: 9,45,37
